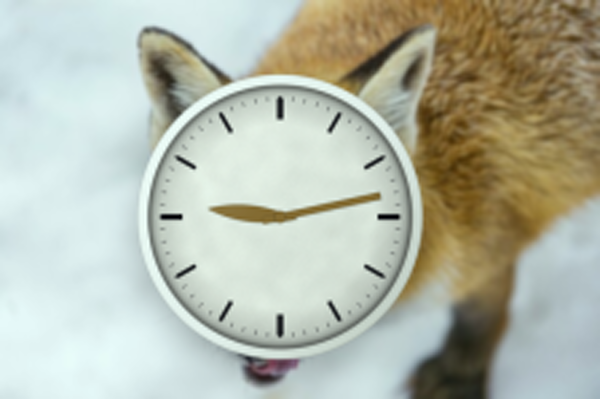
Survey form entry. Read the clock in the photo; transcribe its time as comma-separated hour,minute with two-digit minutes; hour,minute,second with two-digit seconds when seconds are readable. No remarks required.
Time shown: 9,13
